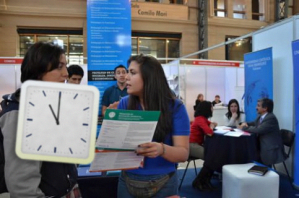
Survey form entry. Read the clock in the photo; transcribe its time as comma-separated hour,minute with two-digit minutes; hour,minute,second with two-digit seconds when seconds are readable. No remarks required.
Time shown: 11,00
